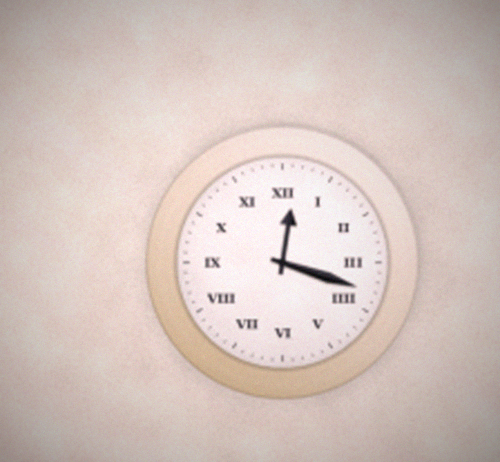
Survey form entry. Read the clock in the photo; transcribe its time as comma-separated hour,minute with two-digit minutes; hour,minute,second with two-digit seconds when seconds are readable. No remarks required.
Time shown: 12,18
